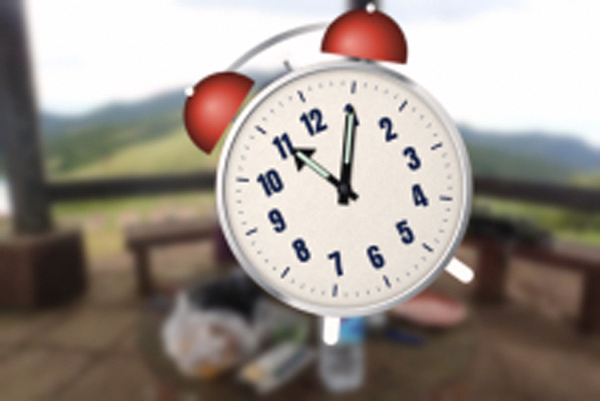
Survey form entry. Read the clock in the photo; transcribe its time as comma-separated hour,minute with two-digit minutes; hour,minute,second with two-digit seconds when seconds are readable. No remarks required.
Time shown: 11,05
